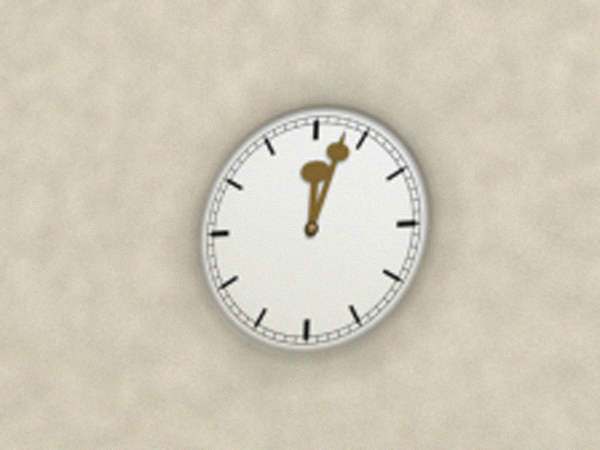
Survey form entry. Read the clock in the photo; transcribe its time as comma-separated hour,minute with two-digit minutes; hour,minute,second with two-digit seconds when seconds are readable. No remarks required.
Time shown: 12,03
